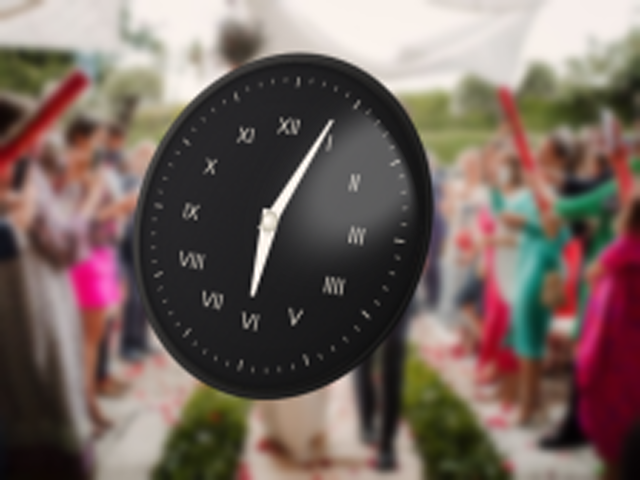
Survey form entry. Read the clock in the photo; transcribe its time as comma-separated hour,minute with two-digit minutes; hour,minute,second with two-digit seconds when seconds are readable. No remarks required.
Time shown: 6,04
